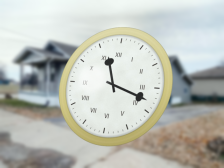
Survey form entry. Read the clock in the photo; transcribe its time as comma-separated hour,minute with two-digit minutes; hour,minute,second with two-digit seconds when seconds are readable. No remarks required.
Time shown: 11,18
